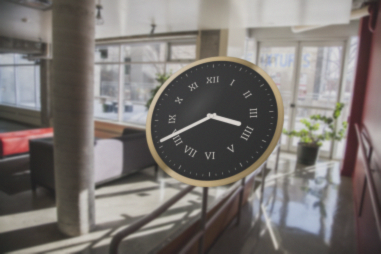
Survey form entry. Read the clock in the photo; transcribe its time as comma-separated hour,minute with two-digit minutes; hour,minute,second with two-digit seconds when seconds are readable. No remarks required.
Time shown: 3,41
